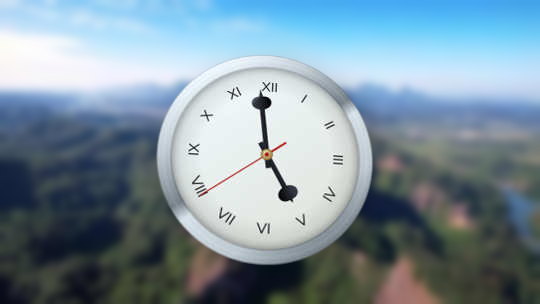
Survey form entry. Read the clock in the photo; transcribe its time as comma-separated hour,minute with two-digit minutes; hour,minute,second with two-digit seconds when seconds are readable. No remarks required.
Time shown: 4,58,39
